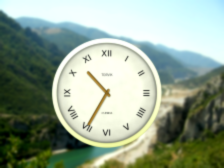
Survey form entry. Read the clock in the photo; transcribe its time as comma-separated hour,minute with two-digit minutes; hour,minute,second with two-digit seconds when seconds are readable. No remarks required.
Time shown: 10,35
